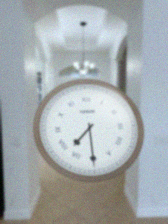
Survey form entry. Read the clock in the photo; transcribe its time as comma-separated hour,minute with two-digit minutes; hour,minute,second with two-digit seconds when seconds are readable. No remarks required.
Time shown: 7,30
